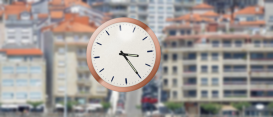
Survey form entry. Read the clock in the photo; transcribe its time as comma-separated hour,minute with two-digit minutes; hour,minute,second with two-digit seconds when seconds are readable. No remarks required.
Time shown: 3,25
